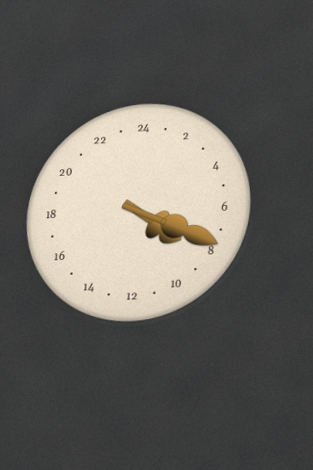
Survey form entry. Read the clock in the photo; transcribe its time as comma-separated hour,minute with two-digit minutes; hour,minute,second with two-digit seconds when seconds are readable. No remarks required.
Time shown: 8,19
